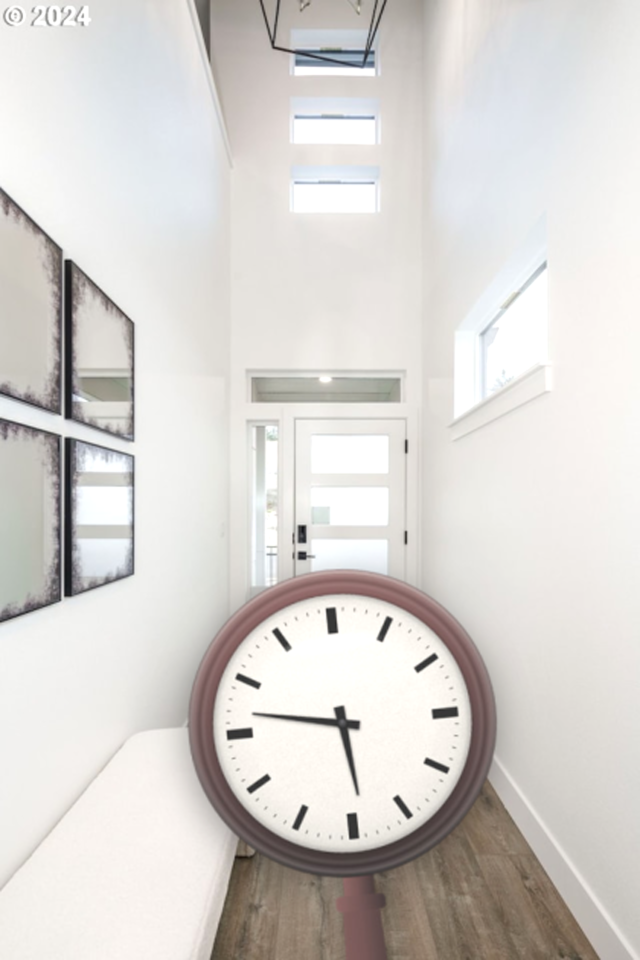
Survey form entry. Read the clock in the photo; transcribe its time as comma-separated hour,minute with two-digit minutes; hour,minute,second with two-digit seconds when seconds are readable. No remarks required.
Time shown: 5,47
